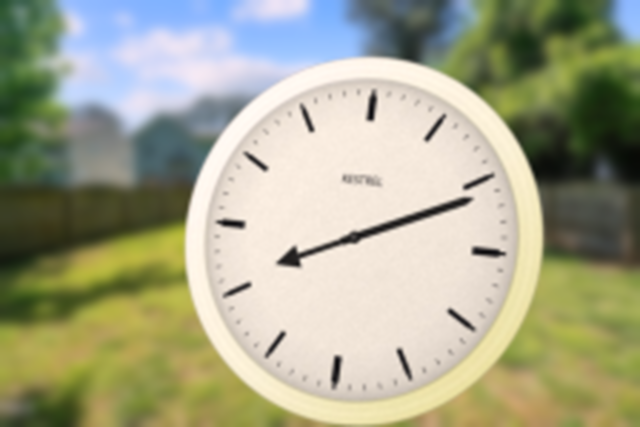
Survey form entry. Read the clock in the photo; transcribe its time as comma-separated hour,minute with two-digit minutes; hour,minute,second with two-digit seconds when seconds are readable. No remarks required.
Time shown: 8,11
